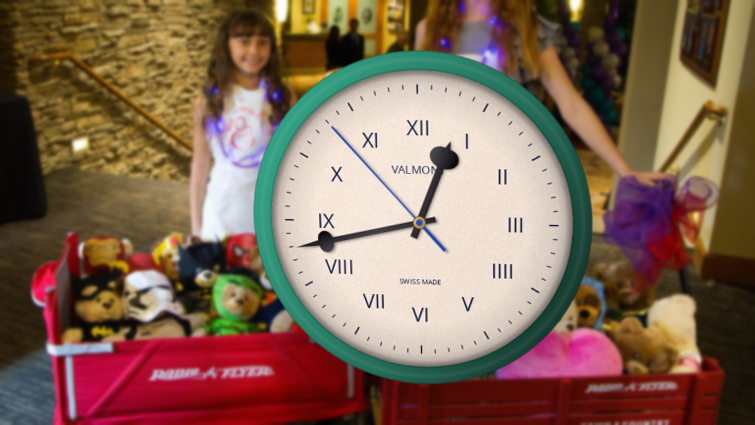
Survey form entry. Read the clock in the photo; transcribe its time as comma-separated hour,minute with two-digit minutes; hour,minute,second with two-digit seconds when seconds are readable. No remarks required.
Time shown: 12,42,53
